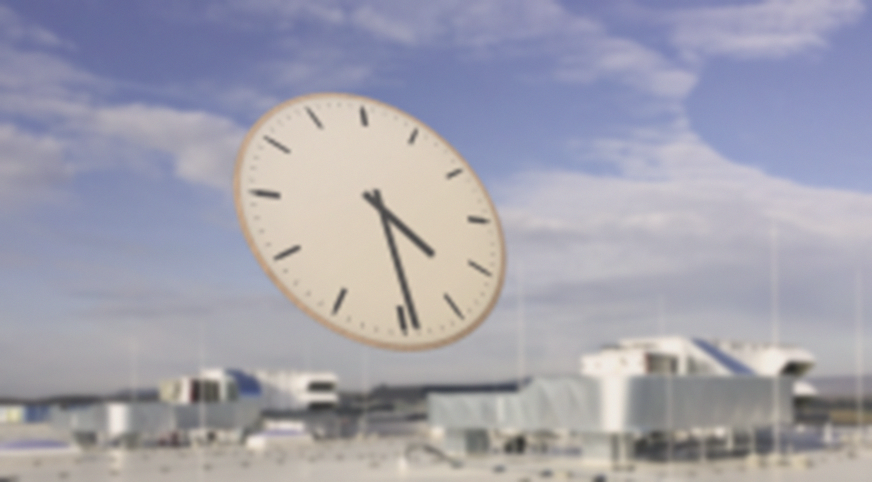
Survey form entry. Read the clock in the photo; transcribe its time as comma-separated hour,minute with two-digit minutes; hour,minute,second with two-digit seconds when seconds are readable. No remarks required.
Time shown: 4,29
